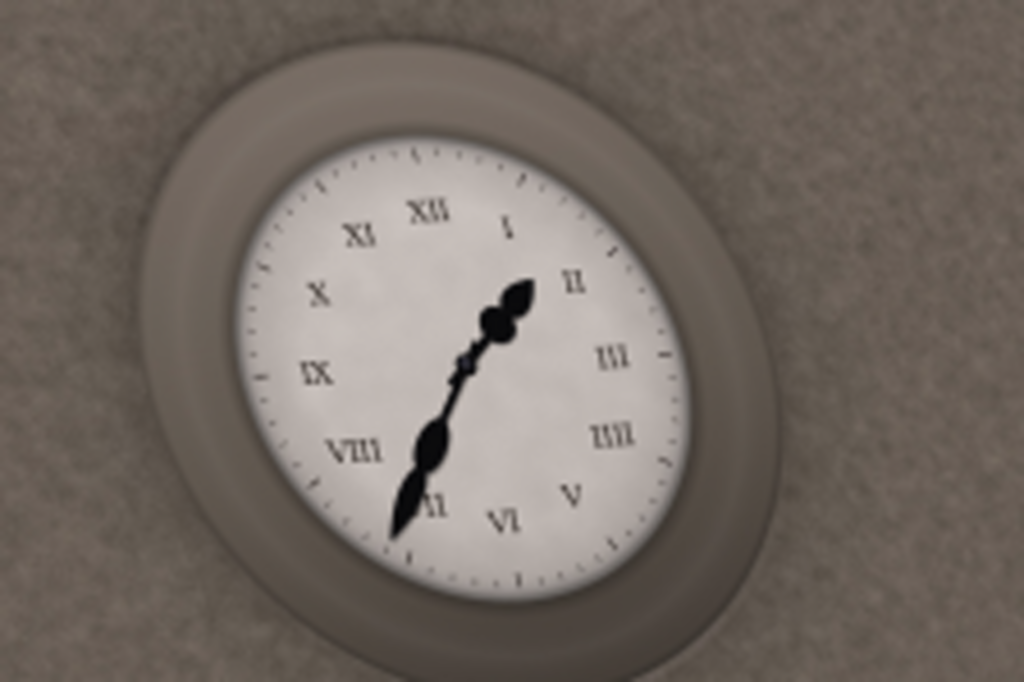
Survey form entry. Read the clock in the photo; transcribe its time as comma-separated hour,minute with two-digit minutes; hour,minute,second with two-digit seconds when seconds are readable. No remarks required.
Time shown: 1,36
